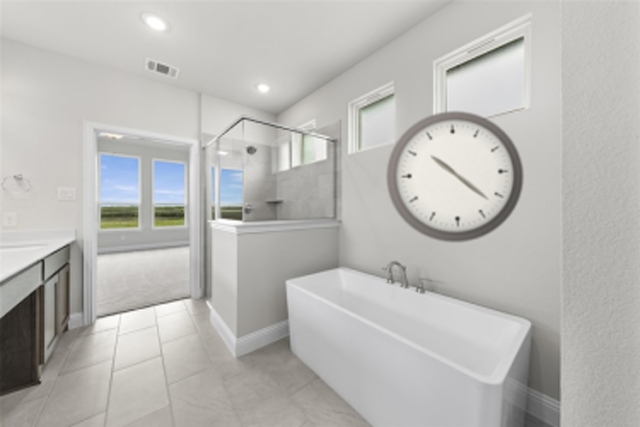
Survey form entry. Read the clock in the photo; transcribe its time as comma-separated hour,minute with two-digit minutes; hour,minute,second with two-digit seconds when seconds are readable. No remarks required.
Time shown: 10,22
